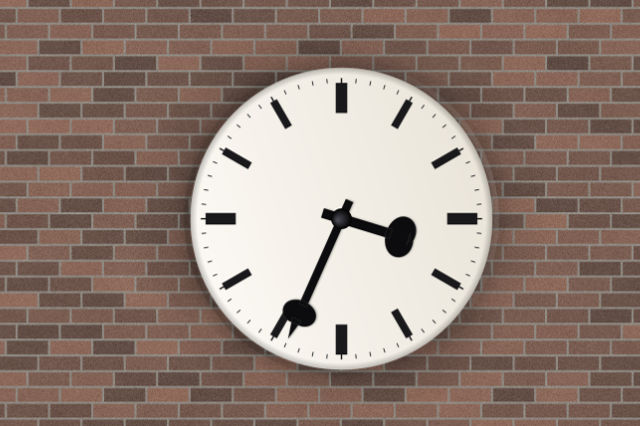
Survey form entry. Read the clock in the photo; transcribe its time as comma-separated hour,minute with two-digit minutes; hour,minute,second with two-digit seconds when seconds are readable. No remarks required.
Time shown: 3,34
